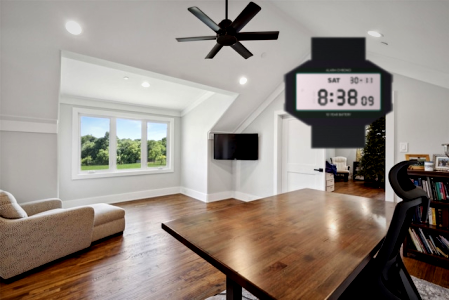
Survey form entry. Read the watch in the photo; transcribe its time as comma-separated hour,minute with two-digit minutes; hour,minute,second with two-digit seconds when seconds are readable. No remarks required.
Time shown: 8,38,09
